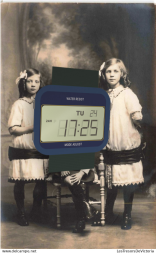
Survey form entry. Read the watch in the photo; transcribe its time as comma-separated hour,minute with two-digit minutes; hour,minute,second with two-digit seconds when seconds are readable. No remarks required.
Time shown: 17,25
